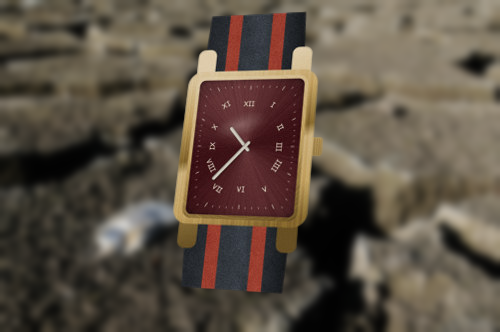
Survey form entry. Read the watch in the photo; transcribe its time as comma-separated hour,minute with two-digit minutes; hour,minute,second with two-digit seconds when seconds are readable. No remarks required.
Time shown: 10,37
